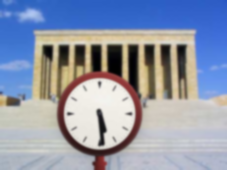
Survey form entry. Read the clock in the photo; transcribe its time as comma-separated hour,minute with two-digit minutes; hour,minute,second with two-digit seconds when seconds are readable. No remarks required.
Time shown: 5,29
